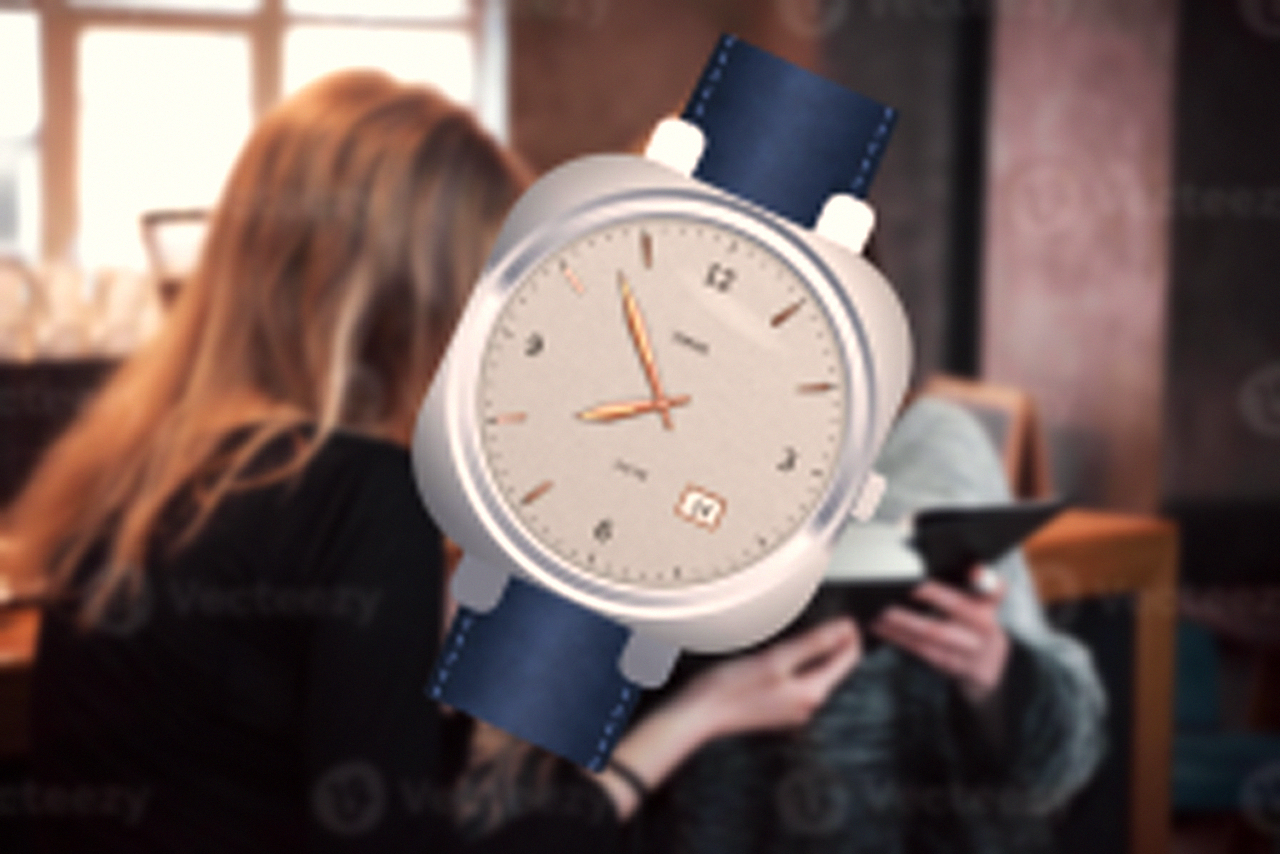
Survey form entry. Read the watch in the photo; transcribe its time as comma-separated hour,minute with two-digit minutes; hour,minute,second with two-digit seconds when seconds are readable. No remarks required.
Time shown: 7,53
